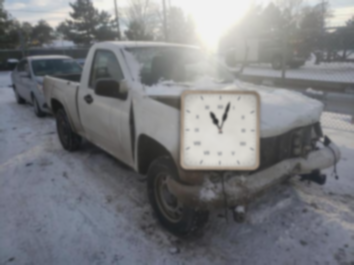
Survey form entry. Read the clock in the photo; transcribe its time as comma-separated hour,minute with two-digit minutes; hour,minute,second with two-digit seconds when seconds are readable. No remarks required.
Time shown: 11,03
